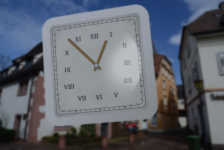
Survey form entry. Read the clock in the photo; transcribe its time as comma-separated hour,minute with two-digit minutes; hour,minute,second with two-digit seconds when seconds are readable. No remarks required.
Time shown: 12,53
